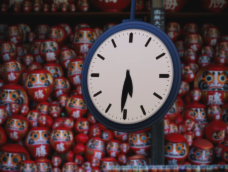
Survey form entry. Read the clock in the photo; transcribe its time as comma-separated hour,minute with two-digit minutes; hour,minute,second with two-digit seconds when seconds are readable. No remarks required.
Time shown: 5,31
